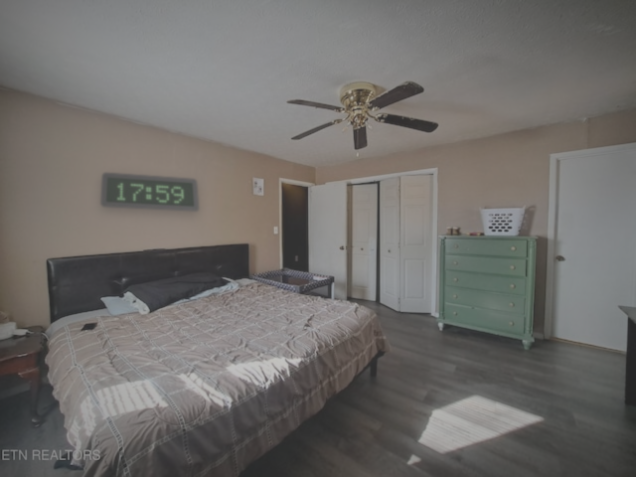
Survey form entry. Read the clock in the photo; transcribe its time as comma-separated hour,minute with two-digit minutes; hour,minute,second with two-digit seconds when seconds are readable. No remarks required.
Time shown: 17,59
